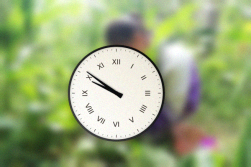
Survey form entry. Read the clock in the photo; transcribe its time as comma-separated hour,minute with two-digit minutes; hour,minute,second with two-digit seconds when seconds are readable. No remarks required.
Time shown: 9,51
